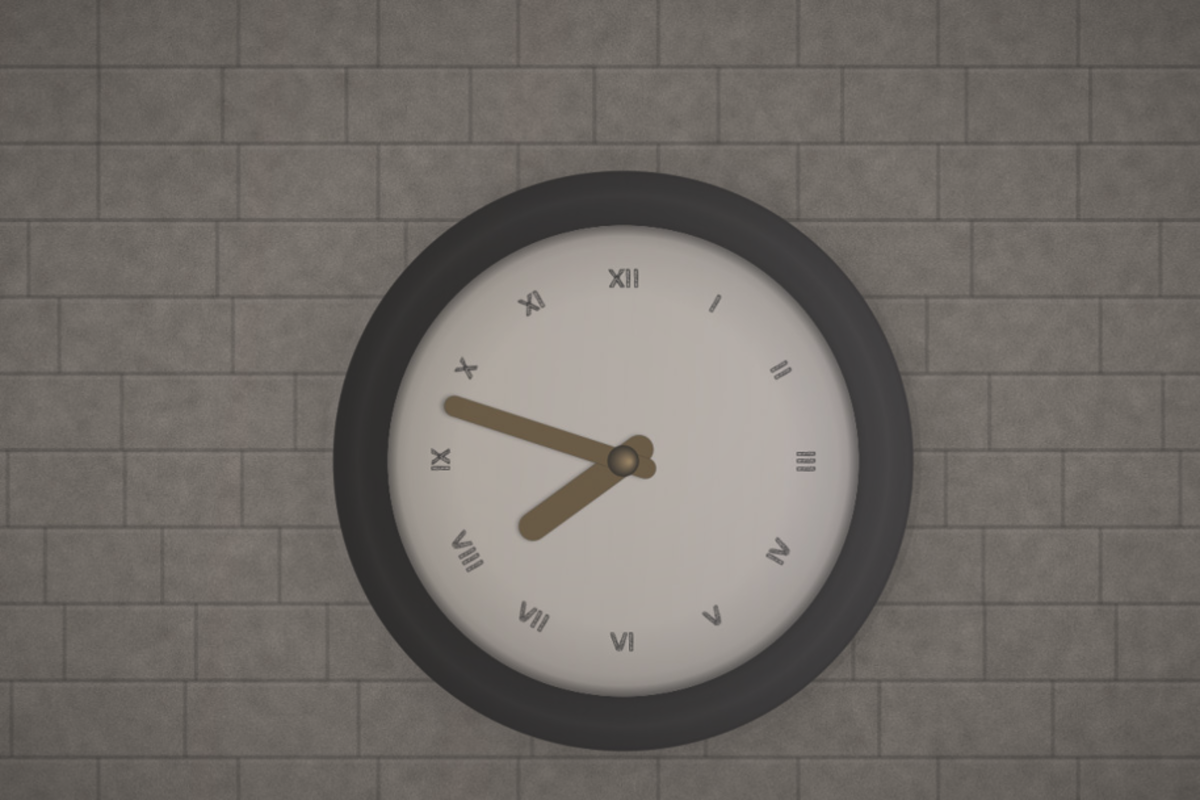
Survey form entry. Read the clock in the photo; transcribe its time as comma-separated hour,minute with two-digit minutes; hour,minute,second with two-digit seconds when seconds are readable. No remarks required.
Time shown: 7,48
